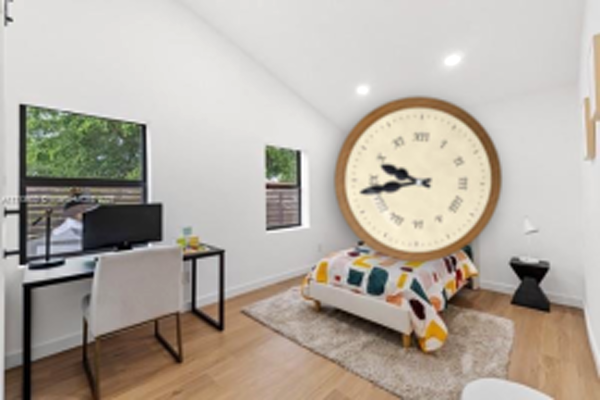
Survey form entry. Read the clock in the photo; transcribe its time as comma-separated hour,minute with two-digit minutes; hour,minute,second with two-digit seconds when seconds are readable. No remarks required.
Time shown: 9,43
